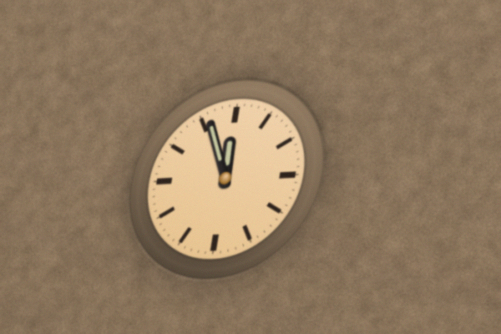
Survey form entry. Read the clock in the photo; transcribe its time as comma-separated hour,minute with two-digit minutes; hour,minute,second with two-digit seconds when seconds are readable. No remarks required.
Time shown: 11,56
